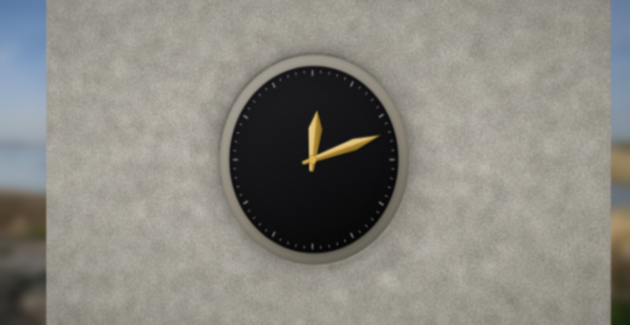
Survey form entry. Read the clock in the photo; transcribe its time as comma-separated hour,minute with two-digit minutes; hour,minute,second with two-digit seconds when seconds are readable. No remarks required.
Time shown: 12,12
